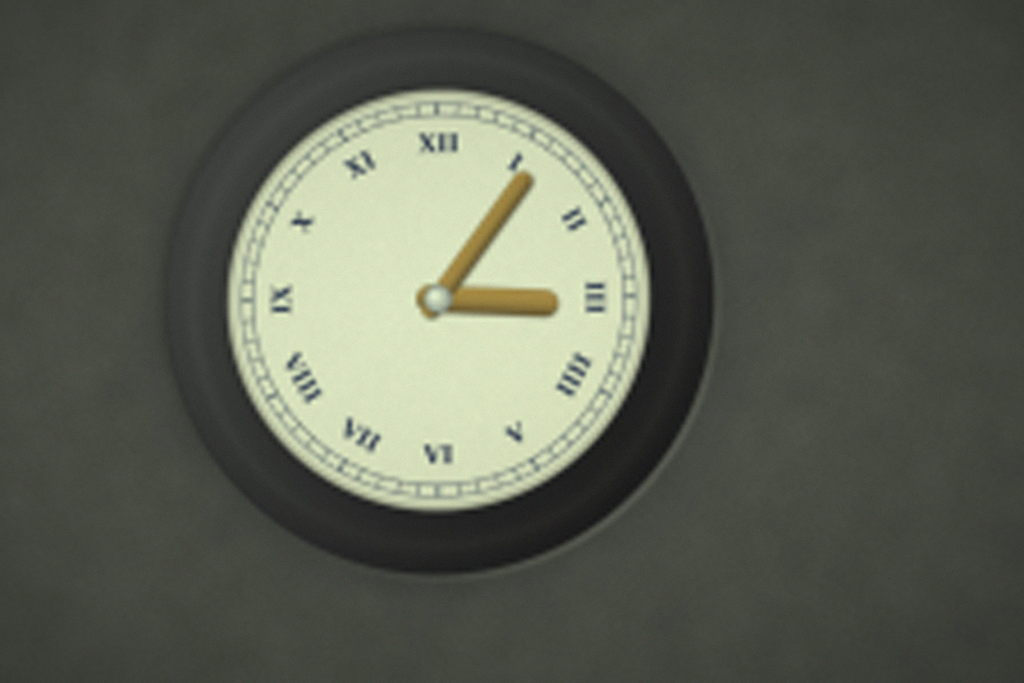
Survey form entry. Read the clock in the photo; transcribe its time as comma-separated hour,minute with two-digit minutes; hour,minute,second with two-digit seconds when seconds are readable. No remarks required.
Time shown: 3,06
